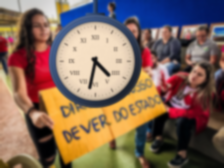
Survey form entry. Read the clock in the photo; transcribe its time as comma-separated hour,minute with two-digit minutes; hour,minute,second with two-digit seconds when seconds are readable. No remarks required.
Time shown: 4,32
